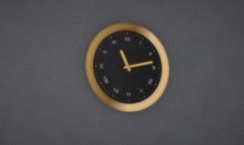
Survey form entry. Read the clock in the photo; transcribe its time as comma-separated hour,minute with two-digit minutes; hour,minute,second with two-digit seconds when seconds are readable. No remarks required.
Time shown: 11,13
